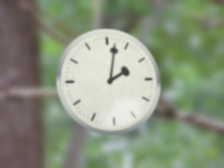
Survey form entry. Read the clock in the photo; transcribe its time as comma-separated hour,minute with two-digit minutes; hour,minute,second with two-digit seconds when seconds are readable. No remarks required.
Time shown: 2,02
